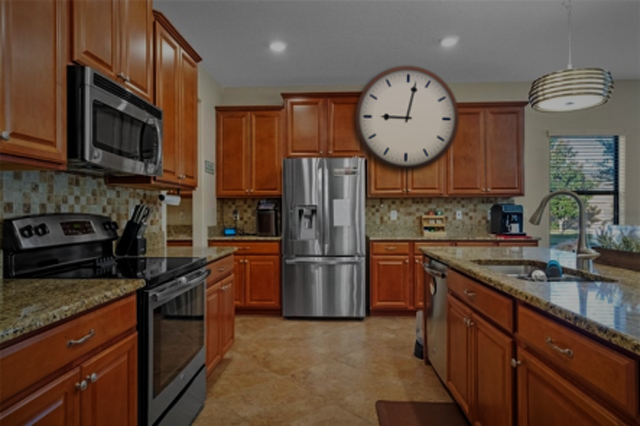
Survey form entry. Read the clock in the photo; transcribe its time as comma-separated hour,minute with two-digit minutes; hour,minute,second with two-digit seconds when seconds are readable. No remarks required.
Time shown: 9,02
